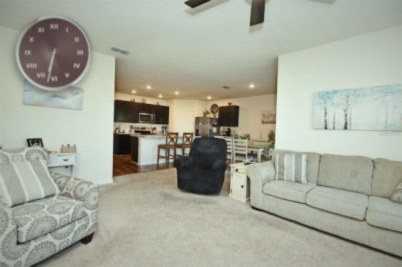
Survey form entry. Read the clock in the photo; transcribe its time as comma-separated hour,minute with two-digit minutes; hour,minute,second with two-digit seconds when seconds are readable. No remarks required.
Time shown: 6,32
